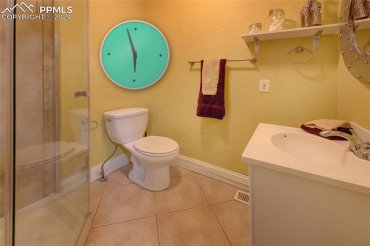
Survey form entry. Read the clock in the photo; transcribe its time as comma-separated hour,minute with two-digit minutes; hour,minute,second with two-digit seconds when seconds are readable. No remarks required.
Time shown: 5,57
